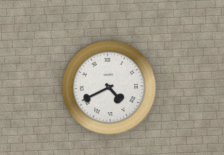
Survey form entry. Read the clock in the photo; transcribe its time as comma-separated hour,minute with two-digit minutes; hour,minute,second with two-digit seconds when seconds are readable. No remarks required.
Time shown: 4,41
